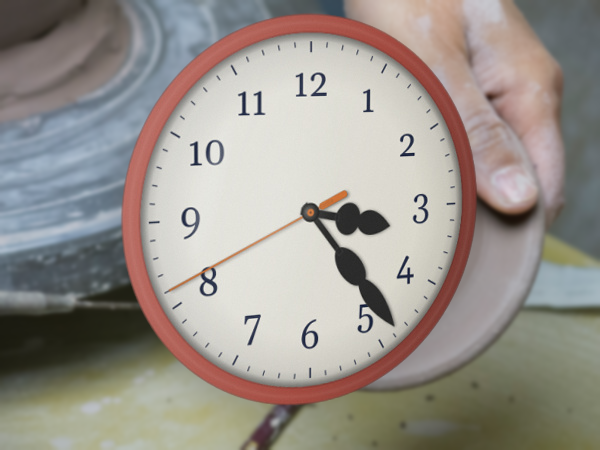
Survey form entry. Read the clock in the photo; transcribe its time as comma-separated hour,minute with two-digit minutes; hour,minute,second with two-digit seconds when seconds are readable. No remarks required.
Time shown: 3,23,41
